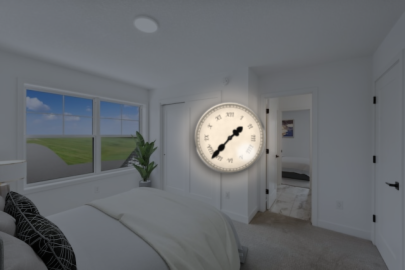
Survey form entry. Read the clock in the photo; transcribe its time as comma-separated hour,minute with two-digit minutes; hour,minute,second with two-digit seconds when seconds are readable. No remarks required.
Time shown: 1,37
